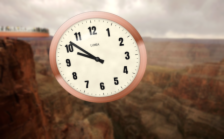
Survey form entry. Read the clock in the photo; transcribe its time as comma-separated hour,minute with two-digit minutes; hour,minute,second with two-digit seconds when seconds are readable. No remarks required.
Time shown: 9,52
